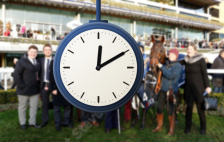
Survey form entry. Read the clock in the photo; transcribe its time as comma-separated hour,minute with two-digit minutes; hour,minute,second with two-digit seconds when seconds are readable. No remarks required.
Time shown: 12,10
